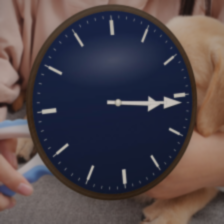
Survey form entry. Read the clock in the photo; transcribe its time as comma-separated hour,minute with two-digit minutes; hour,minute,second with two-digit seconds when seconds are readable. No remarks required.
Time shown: 3,16
